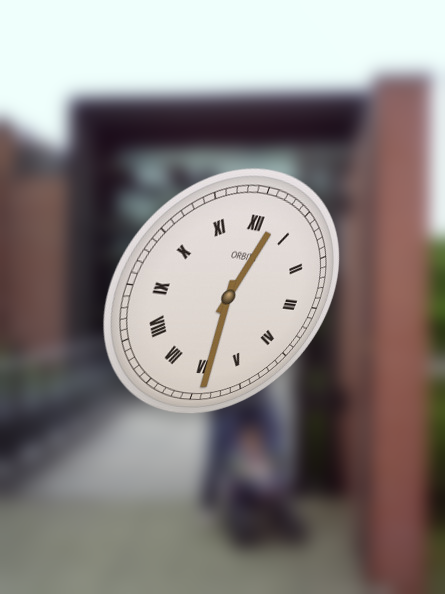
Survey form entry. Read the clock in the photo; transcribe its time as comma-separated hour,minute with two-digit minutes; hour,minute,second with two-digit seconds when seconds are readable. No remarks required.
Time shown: 12,29
